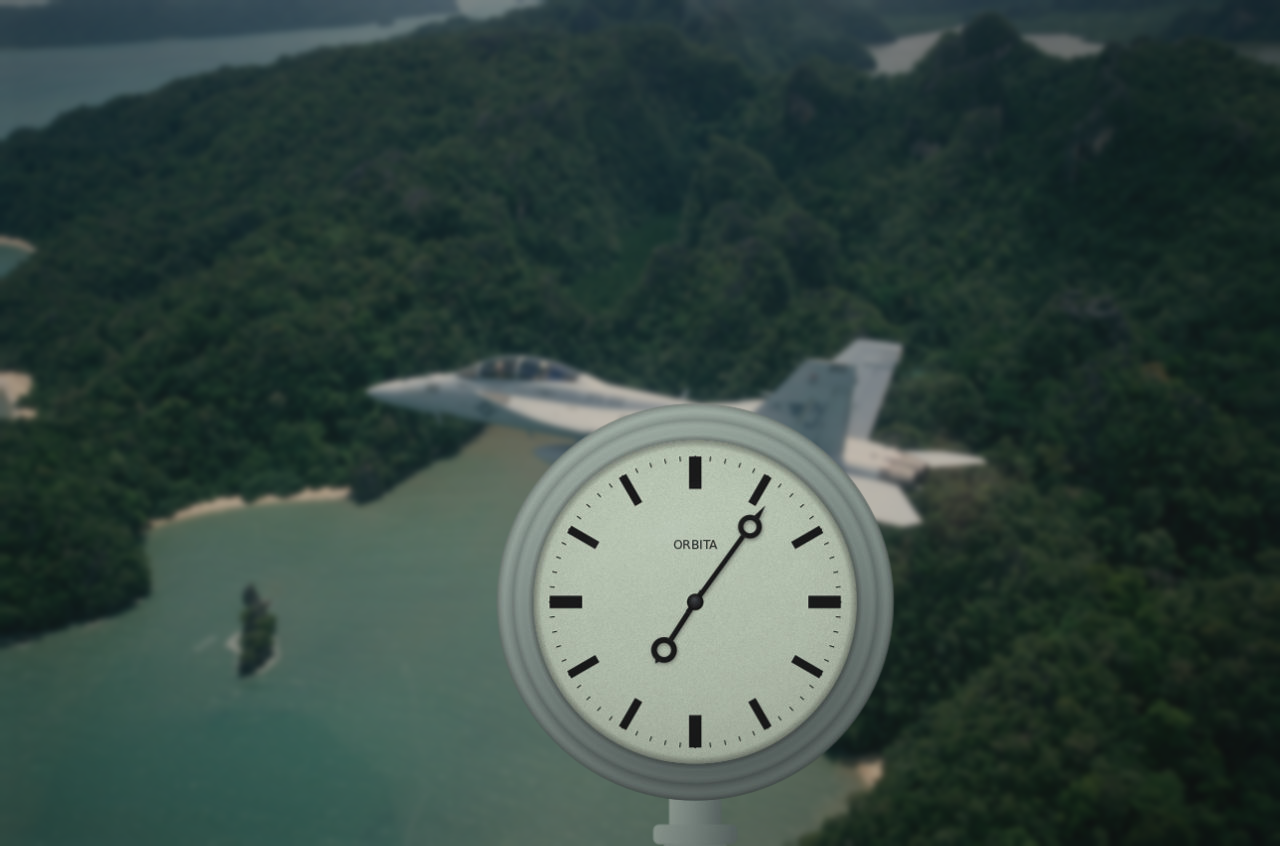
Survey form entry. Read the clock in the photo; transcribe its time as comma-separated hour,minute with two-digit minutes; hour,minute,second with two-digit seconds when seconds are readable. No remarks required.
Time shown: 7,06
